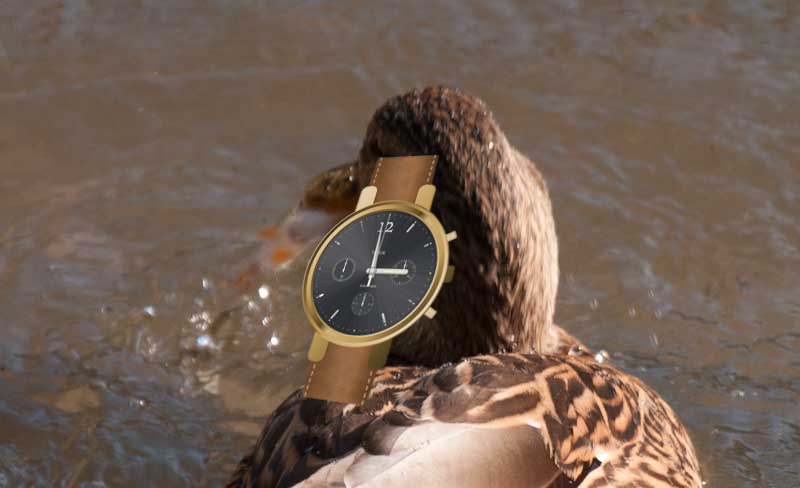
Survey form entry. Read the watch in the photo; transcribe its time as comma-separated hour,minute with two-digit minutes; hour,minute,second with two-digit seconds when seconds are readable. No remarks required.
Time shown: 2,59
